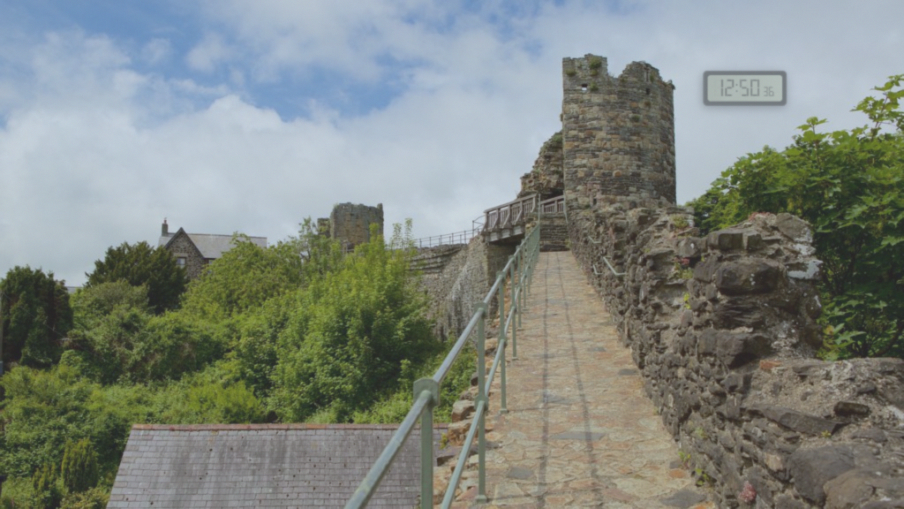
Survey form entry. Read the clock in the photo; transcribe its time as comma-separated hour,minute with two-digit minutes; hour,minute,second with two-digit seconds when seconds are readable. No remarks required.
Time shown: 12,50,36
